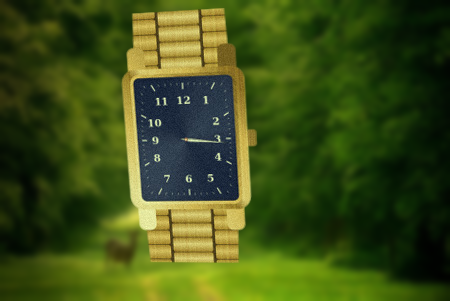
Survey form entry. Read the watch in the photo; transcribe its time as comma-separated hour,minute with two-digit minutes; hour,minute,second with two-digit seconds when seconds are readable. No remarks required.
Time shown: 3,16
